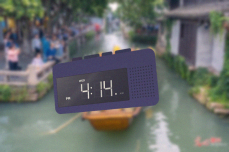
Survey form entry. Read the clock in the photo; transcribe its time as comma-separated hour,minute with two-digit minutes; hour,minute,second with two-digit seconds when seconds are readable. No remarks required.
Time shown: 4,14
